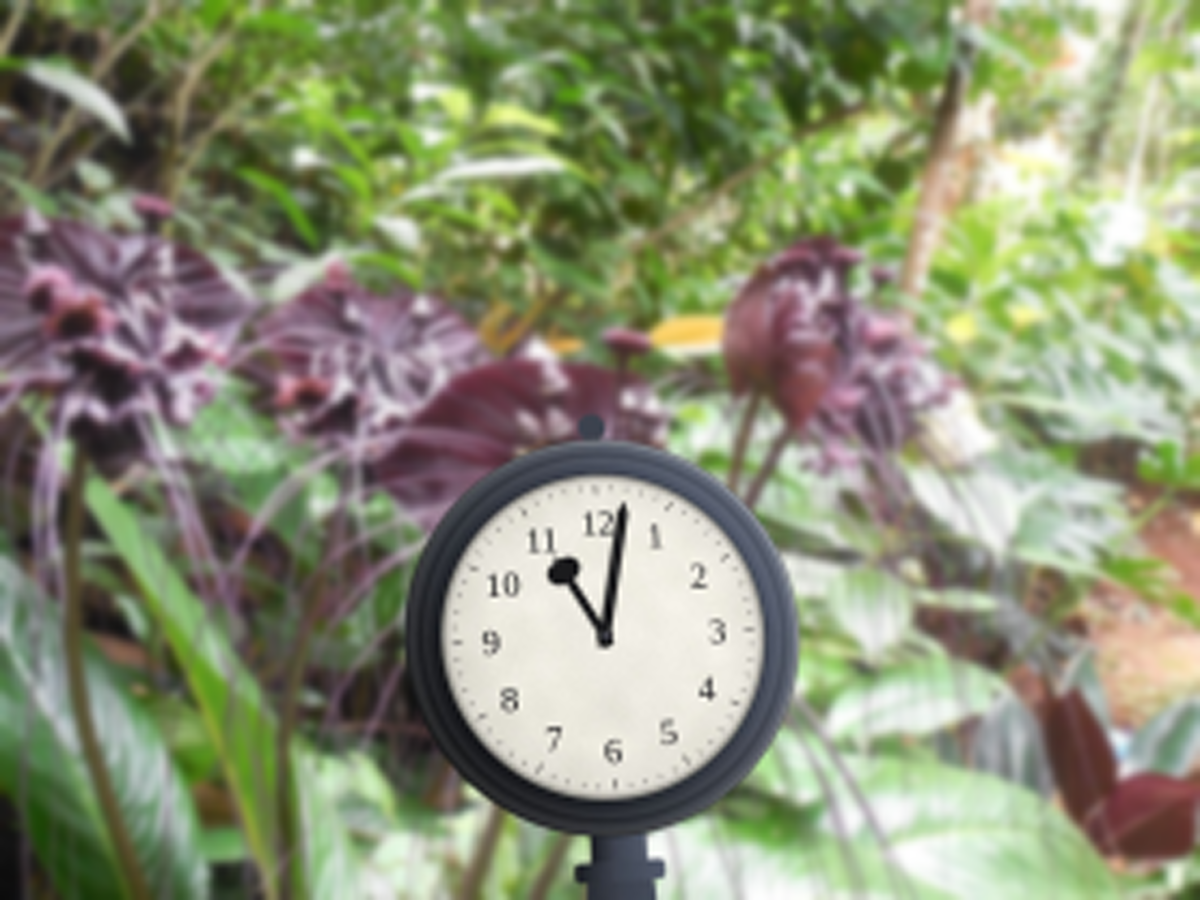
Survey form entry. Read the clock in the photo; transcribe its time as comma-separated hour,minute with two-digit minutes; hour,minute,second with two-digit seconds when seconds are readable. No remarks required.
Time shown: 11,02
